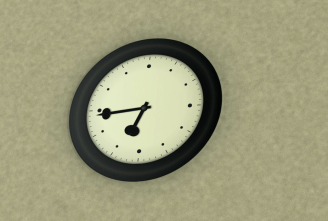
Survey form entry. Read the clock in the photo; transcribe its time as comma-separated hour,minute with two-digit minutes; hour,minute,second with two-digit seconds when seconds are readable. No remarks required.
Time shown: 6,44
